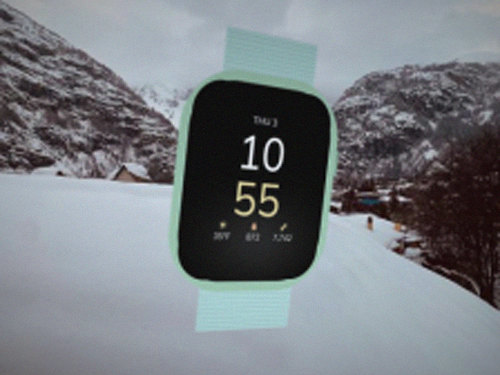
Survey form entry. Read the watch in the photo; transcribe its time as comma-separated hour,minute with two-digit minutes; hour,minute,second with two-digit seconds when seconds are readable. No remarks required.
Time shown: 10,55
